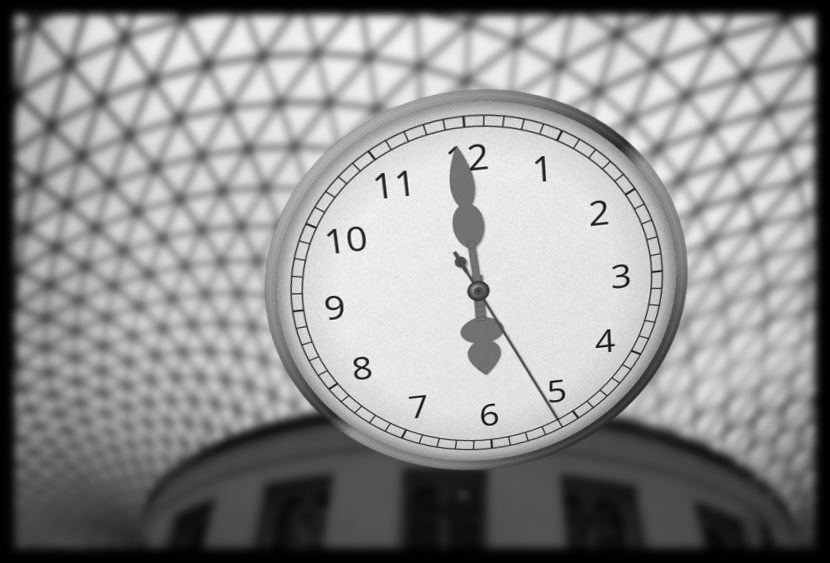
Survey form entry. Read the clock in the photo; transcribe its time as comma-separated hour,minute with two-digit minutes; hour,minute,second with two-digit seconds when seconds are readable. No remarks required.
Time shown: 5,59,26
